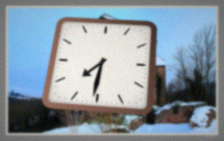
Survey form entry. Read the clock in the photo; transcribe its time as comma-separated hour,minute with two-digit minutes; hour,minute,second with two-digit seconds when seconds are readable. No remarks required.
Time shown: 7,31
